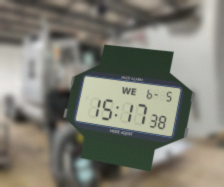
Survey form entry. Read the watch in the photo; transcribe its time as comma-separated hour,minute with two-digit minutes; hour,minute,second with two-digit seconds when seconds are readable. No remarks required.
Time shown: 15,17,38
